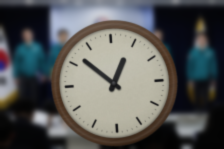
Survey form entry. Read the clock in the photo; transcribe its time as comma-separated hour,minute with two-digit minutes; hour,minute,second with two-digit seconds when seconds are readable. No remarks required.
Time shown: 12,52
